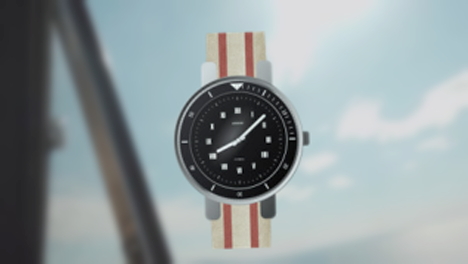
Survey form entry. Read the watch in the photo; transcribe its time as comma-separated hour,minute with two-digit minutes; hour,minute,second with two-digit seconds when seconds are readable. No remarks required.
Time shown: 8,08
